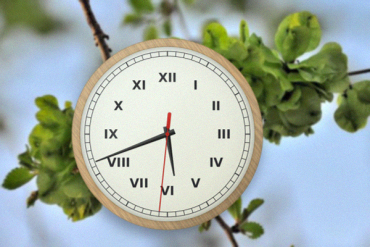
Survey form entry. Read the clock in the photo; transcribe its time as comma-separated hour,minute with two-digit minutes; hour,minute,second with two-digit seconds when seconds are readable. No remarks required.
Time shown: 5,41,31
